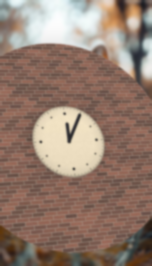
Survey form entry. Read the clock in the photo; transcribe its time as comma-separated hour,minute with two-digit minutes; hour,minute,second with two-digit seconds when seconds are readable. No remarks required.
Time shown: 12,05
